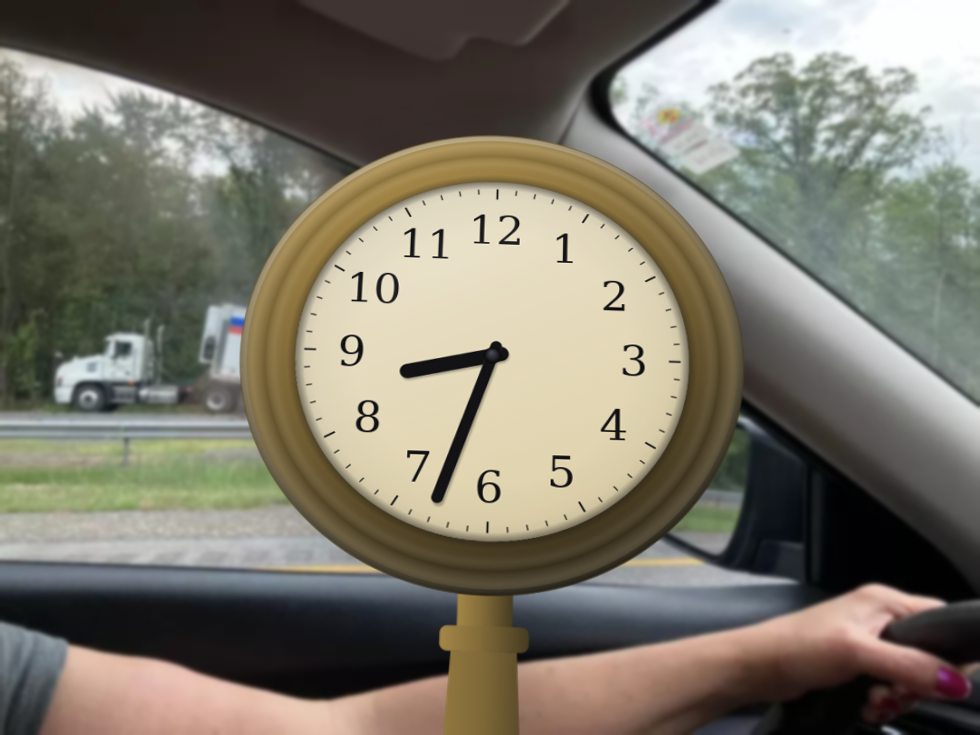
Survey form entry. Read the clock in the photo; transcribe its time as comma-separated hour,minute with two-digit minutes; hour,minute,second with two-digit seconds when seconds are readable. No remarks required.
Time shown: 8,33
